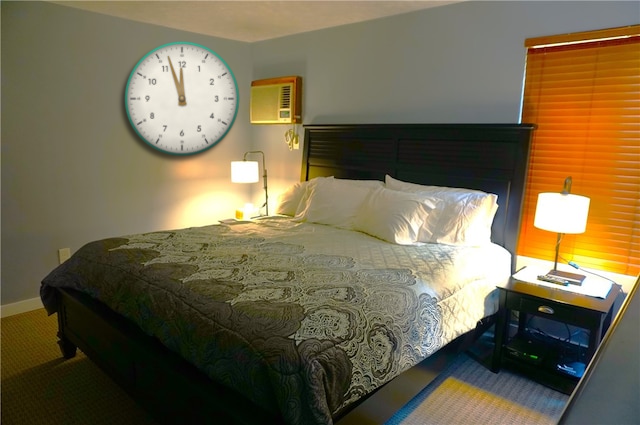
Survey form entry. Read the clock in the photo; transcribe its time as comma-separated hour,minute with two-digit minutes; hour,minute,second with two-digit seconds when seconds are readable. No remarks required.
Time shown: 11,57
